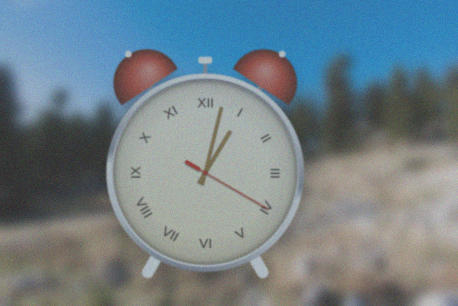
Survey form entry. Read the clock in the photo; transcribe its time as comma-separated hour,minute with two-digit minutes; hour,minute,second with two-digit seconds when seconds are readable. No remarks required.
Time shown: 1,02,20
